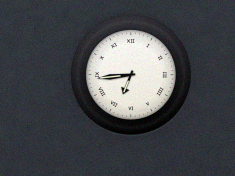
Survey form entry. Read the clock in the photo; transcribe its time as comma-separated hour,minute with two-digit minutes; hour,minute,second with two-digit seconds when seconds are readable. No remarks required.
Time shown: 6,44
